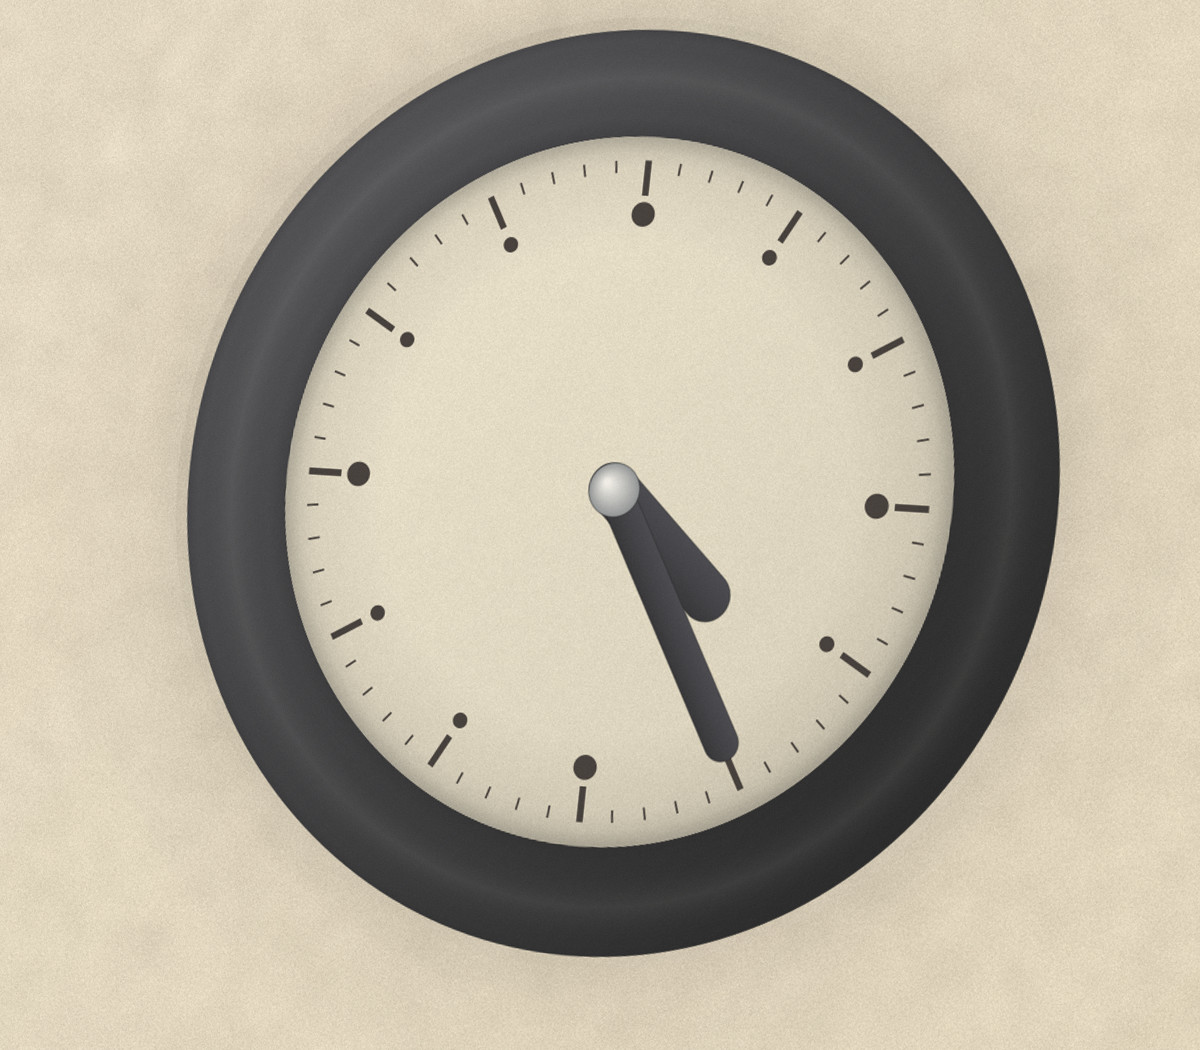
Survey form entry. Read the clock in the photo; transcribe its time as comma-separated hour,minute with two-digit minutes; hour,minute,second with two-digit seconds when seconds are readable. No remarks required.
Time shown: 4,25
